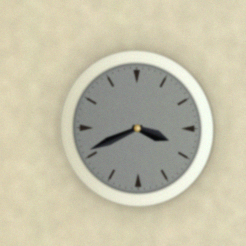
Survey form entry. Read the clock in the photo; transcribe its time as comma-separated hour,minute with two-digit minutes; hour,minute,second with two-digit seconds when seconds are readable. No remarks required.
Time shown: 3,41
